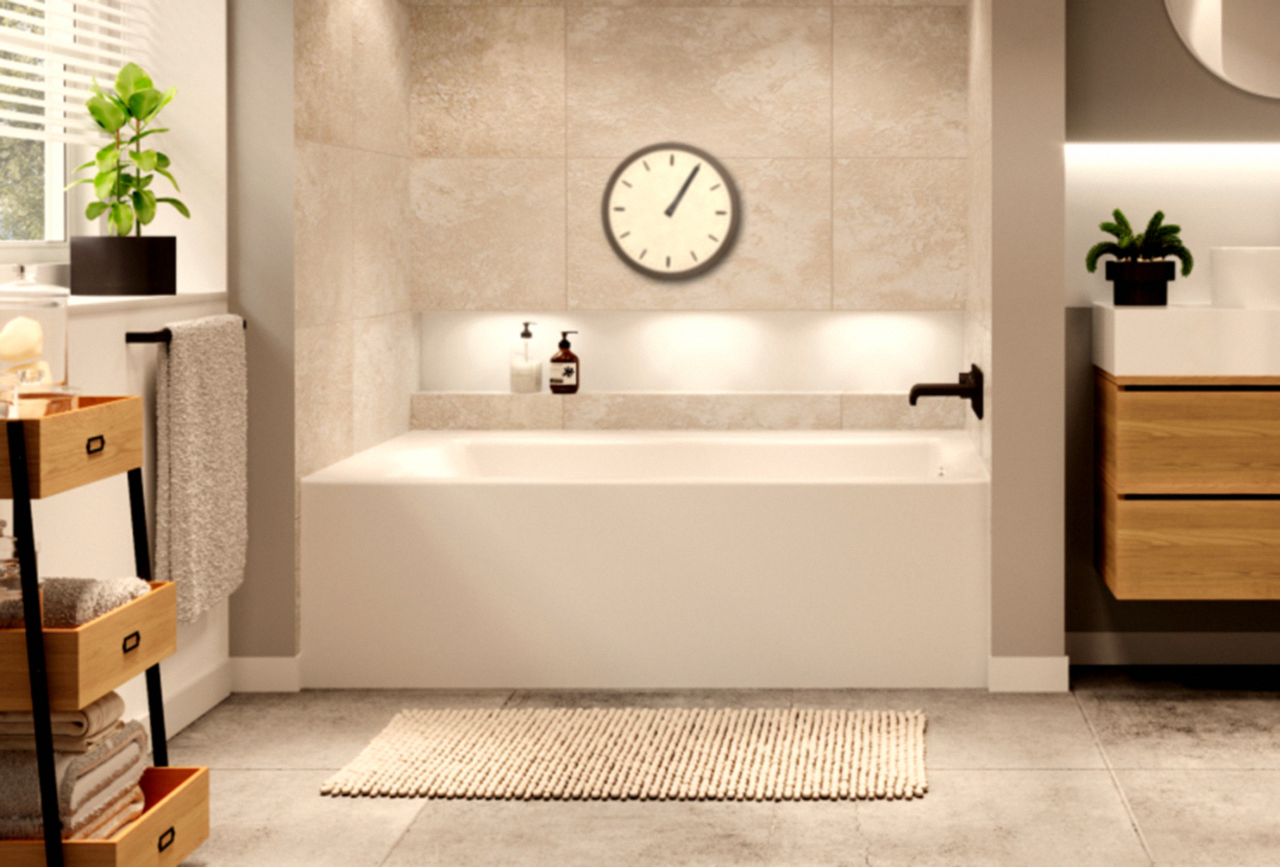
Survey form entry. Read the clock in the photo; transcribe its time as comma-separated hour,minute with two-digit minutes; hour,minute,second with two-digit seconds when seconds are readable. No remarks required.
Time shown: 1,05
